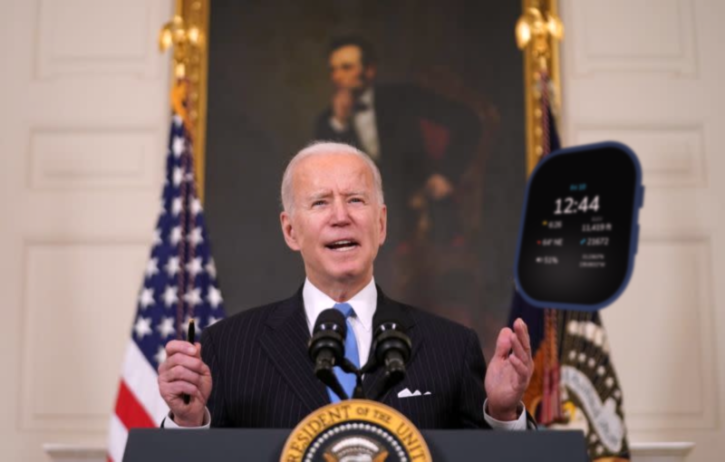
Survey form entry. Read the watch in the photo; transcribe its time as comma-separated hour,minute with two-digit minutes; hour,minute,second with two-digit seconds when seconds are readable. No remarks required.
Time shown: 12,44
